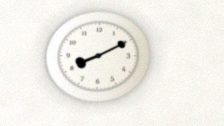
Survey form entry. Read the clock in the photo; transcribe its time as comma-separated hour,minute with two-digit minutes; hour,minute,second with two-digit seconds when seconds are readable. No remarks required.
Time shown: 8,10
